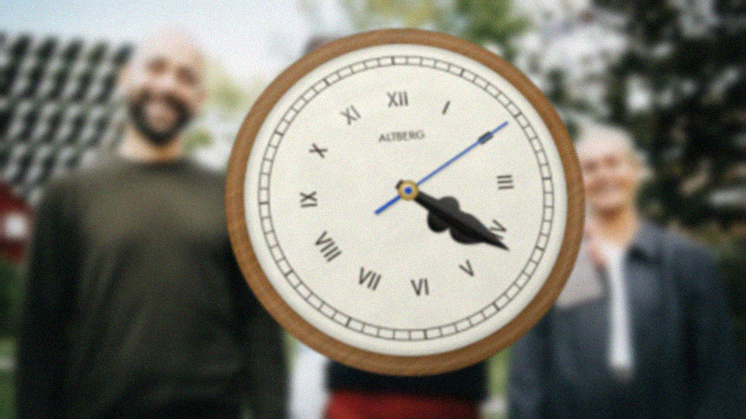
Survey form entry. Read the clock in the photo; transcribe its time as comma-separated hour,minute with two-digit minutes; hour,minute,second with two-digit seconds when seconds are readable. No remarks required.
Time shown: 4,21,10
